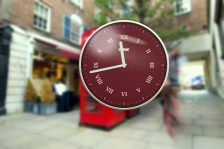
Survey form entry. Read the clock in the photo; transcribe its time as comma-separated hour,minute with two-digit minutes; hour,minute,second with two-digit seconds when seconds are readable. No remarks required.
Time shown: 11,43
